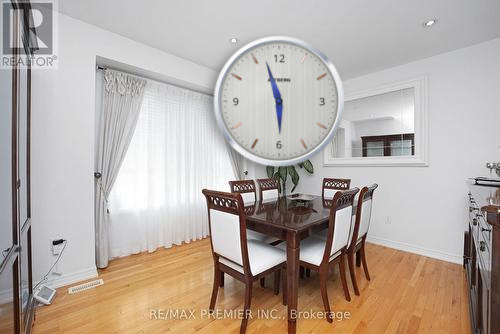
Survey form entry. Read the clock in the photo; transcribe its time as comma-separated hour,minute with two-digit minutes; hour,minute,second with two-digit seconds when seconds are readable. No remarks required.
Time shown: 5,57
